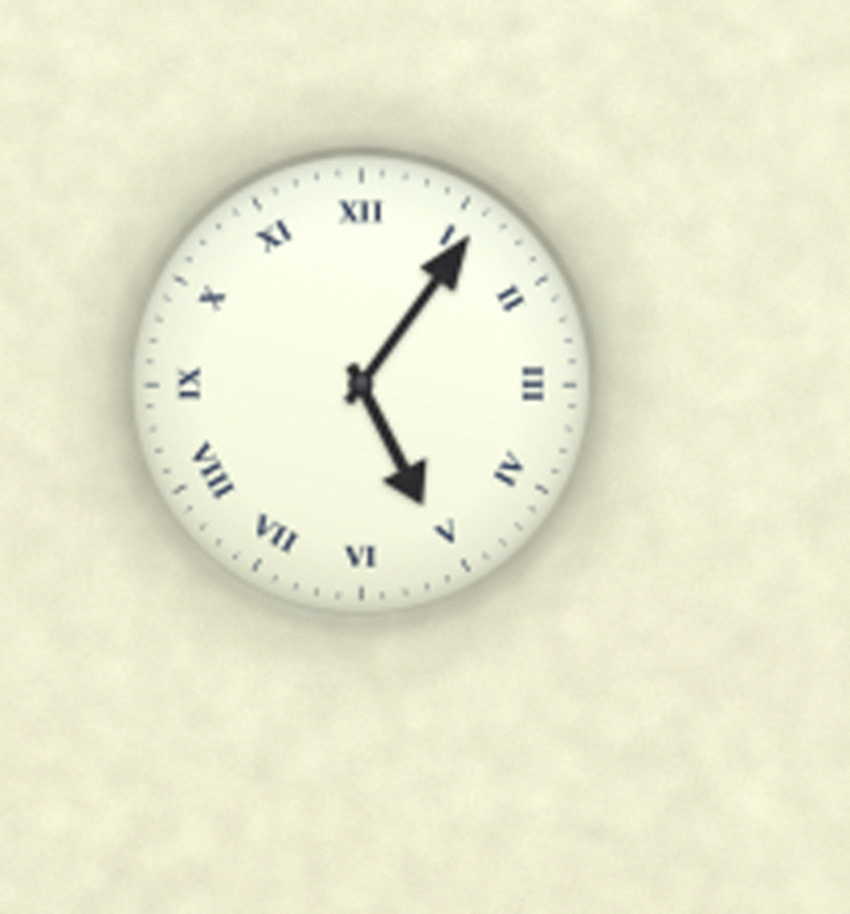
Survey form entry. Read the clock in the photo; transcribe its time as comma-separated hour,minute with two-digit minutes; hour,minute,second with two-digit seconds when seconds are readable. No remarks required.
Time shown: 5,06
